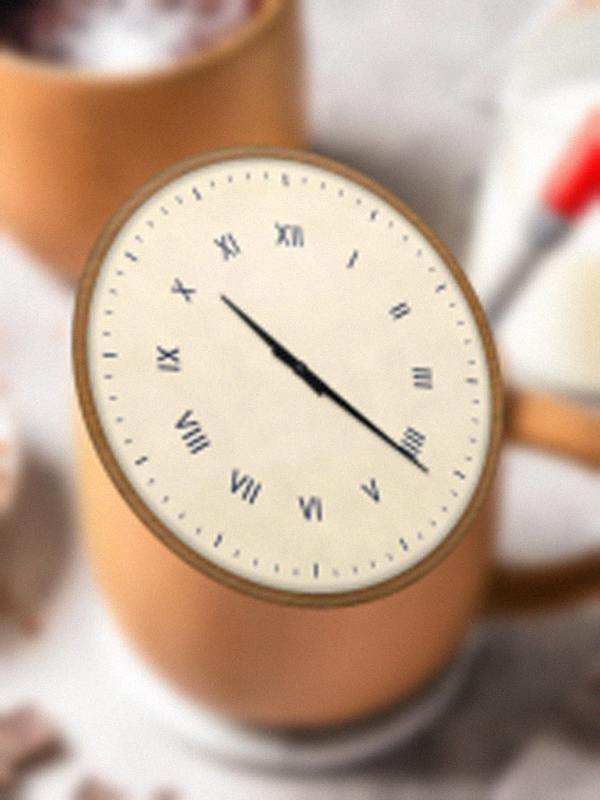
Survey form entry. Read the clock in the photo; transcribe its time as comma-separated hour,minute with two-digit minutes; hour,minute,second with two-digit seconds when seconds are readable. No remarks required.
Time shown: 10,21
